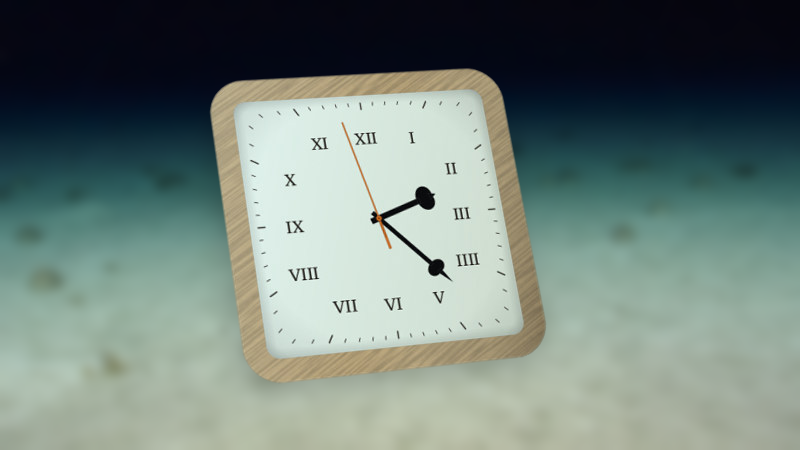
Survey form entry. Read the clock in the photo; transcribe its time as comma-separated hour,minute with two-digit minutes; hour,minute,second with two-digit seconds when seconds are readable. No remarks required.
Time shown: 2,22,58
